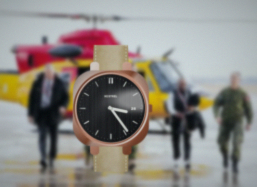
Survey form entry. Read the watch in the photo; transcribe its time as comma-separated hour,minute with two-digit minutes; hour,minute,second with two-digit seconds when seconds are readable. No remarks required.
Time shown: 3,24
